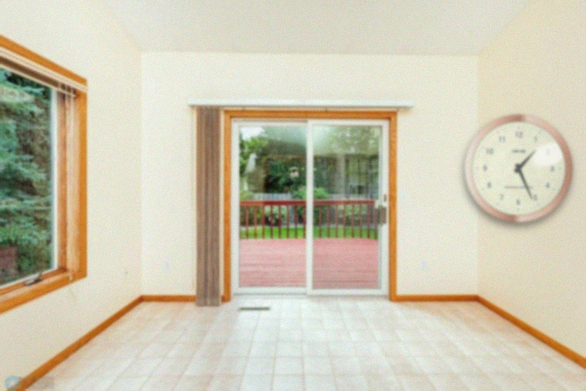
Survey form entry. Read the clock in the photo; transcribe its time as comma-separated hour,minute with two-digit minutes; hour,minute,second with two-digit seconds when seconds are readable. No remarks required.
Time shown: 1,26
